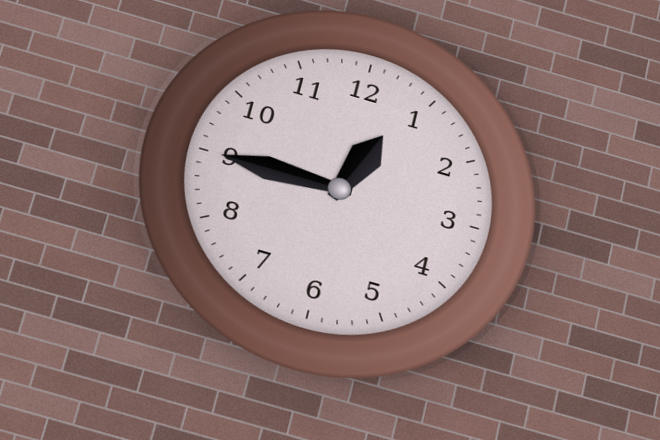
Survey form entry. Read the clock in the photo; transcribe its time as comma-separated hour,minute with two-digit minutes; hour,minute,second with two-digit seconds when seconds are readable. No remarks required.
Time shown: 12,45
